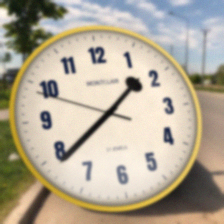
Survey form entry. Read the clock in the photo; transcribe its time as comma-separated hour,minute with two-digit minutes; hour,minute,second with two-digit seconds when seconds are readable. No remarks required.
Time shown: 1,38,49
